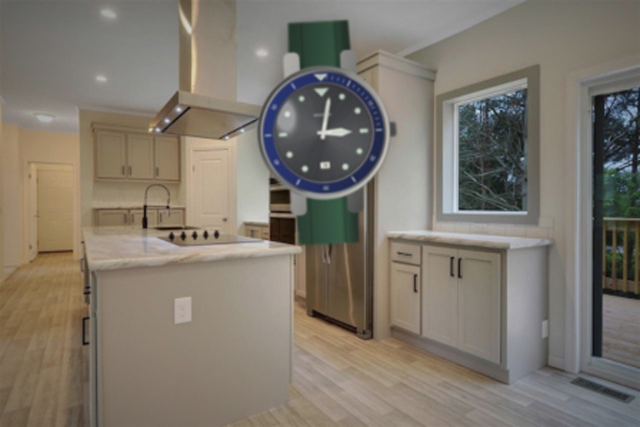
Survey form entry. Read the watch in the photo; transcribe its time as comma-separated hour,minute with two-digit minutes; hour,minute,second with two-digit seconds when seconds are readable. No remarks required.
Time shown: 3,02
